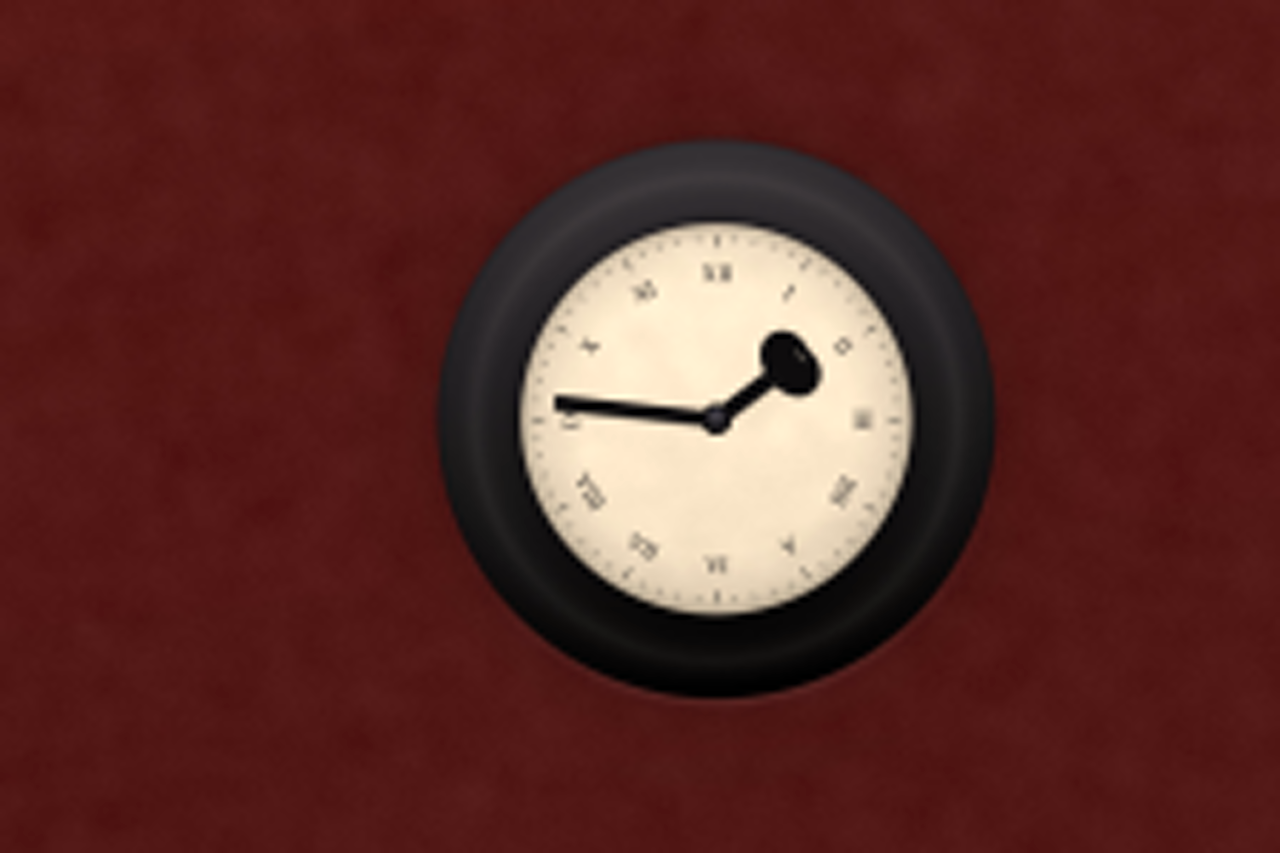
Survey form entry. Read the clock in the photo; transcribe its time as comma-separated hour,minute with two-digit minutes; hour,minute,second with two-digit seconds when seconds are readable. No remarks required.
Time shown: 1,46
